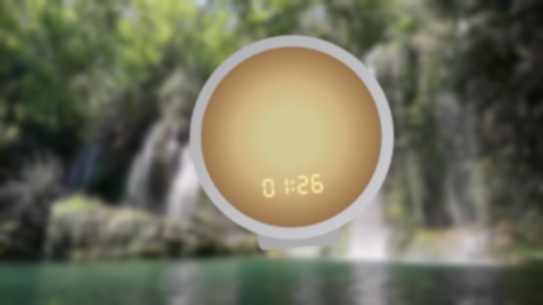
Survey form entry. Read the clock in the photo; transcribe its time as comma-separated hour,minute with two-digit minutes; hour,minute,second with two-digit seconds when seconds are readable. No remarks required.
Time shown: 1,26
